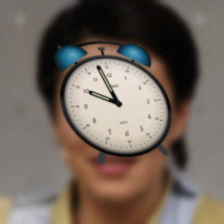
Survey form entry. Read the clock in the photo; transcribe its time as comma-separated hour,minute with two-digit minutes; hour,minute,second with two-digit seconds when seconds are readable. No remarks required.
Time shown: 9,58
